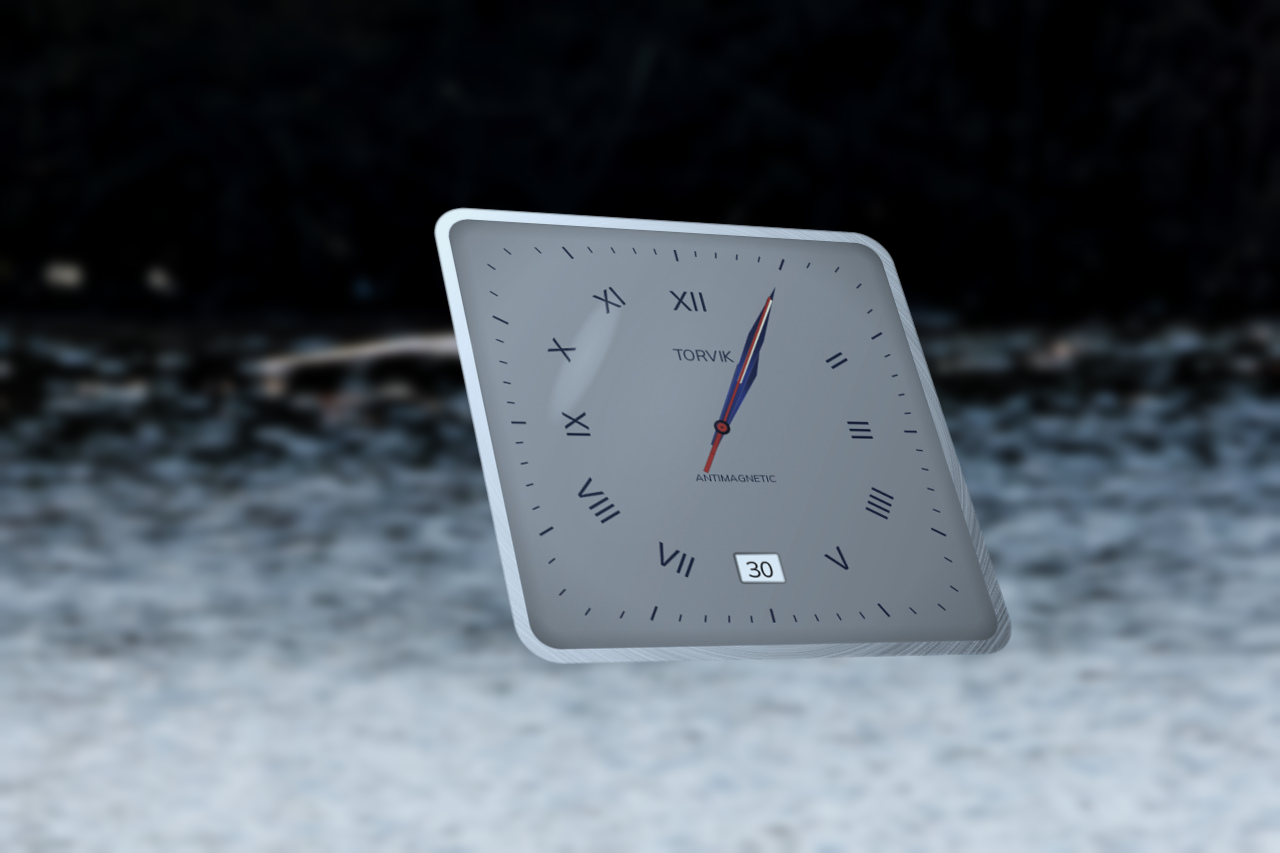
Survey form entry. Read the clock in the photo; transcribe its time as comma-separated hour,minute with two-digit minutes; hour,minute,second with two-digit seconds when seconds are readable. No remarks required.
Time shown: 1,05,05
